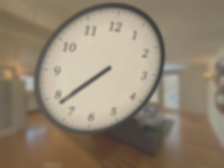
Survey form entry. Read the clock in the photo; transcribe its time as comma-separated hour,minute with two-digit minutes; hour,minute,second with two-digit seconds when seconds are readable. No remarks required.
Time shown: 7,38
